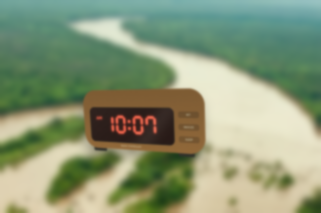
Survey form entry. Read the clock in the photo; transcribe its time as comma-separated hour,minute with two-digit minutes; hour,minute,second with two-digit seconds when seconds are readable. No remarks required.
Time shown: 10,07
